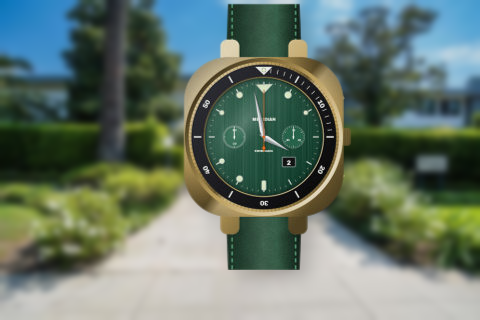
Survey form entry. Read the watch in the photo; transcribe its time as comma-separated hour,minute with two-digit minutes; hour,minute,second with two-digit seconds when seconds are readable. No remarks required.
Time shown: 3,58
